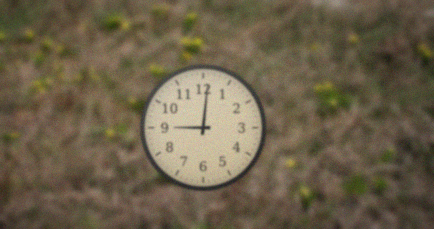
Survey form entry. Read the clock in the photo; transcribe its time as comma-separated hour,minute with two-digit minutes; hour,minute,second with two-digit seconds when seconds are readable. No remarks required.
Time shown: 9,01
